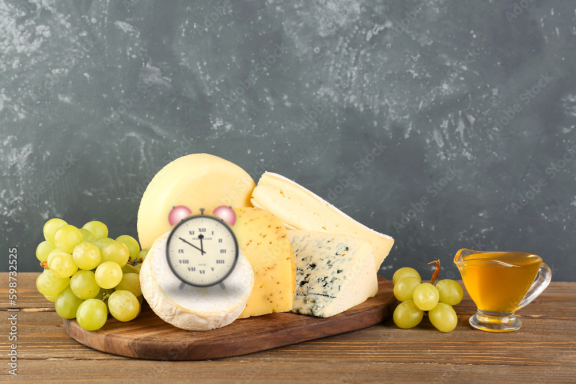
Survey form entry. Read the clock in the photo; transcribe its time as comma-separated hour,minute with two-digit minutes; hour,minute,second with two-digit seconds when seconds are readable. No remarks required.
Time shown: 11,50
